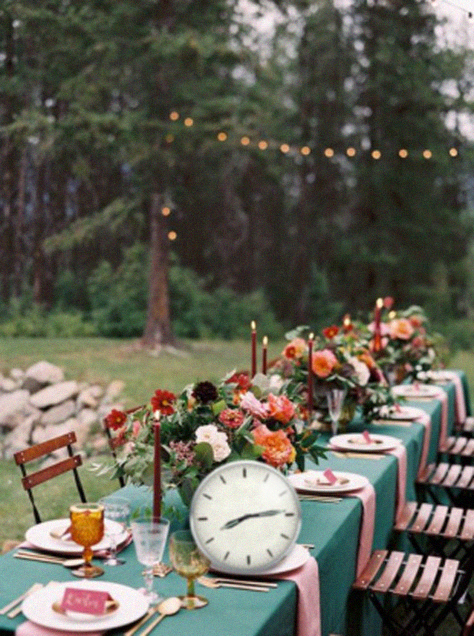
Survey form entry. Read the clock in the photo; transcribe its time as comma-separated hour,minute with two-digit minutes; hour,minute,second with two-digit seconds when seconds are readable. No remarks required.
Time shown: 8,14
